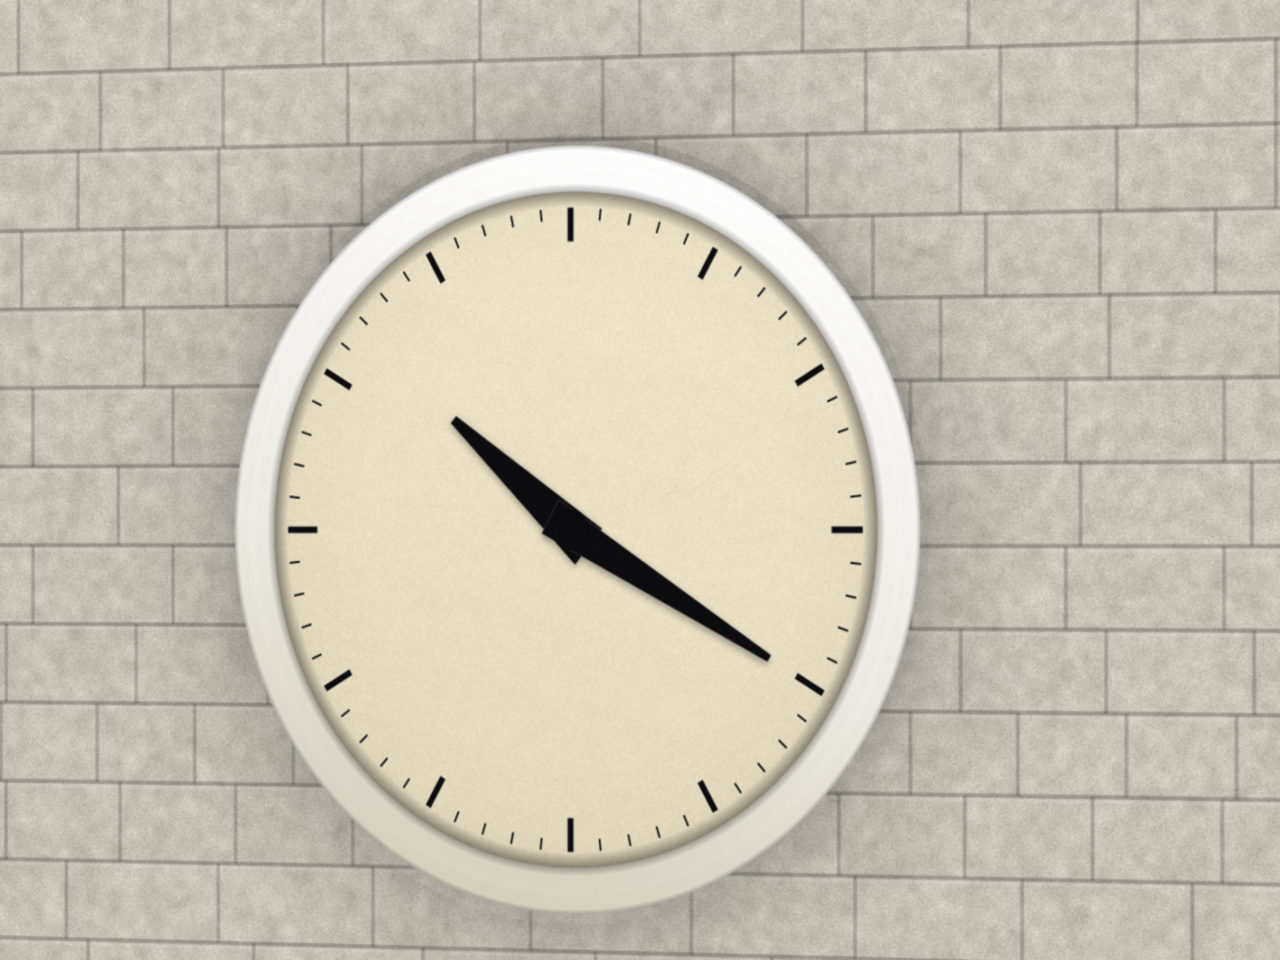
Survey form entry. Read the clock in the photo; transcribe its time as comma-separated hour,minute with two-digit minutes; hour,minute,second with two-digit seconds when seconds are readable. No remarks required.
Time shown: 10,20
